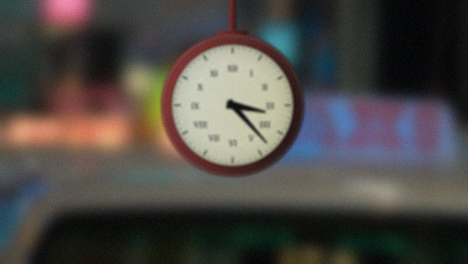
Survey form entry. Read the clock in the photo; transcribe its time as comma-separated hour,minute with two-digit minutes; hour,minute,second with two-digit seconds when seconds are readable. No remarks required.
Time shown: 3,23
